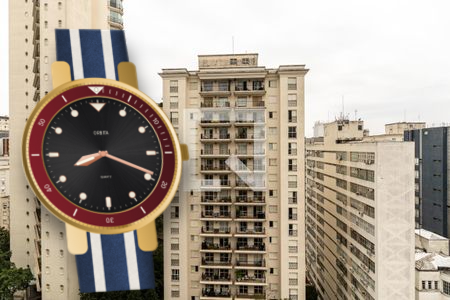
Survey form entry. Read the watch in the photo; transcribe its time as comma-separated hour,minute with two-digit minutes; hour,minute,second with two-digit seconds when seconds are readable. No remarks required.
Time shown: 8,19
